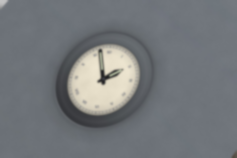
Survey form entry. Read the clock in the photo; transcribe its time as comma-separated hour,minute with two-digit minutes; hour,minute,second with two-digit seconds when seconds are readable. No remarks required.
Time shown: 1,57
